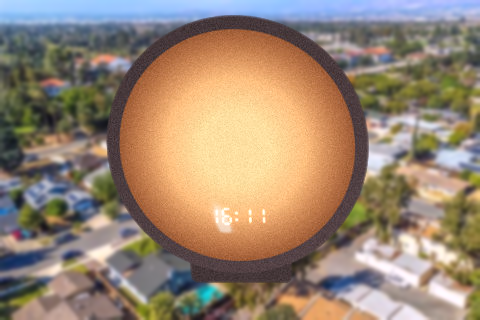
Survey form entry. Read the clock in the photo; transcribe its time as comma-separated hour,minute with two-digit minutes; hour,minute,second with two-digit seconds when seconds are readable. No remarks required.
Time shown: 16,11
